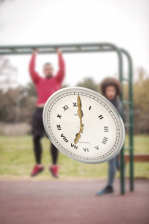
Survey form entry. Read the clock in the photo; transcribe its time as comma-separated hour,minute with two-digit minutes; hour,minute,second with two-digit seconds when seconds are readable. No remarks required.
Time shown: 7,01
